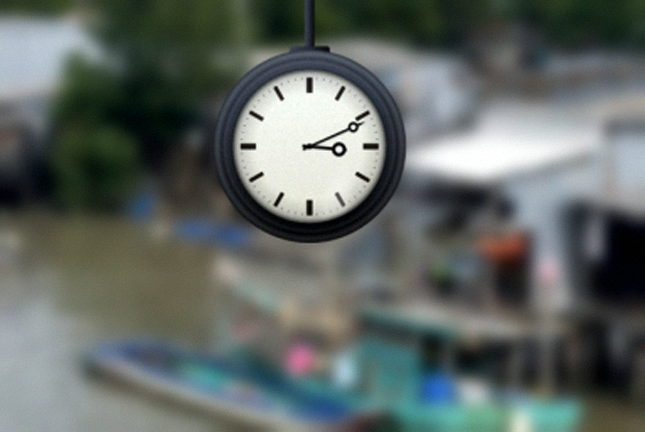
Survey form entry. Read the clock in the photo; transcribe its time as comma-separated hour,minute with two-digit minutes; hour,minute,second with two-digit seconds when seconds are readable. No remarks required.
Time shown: 3,11
